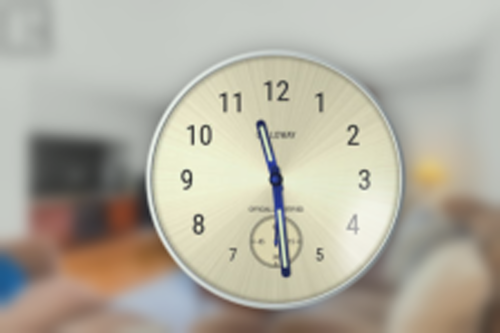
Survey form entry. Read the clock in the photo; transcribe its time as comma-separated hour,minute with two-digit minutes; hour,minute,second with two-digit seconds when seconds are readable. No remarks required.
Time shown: 11,29
